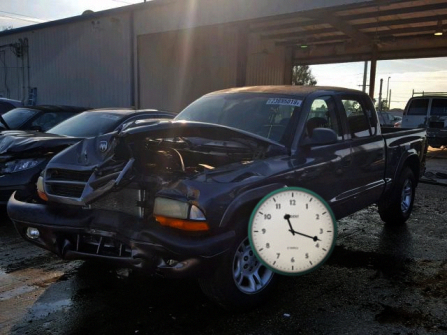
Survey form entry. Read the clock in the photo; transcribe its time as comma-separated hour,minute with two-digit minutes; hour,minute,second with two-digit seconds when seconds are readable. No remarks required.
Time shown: 11,18
